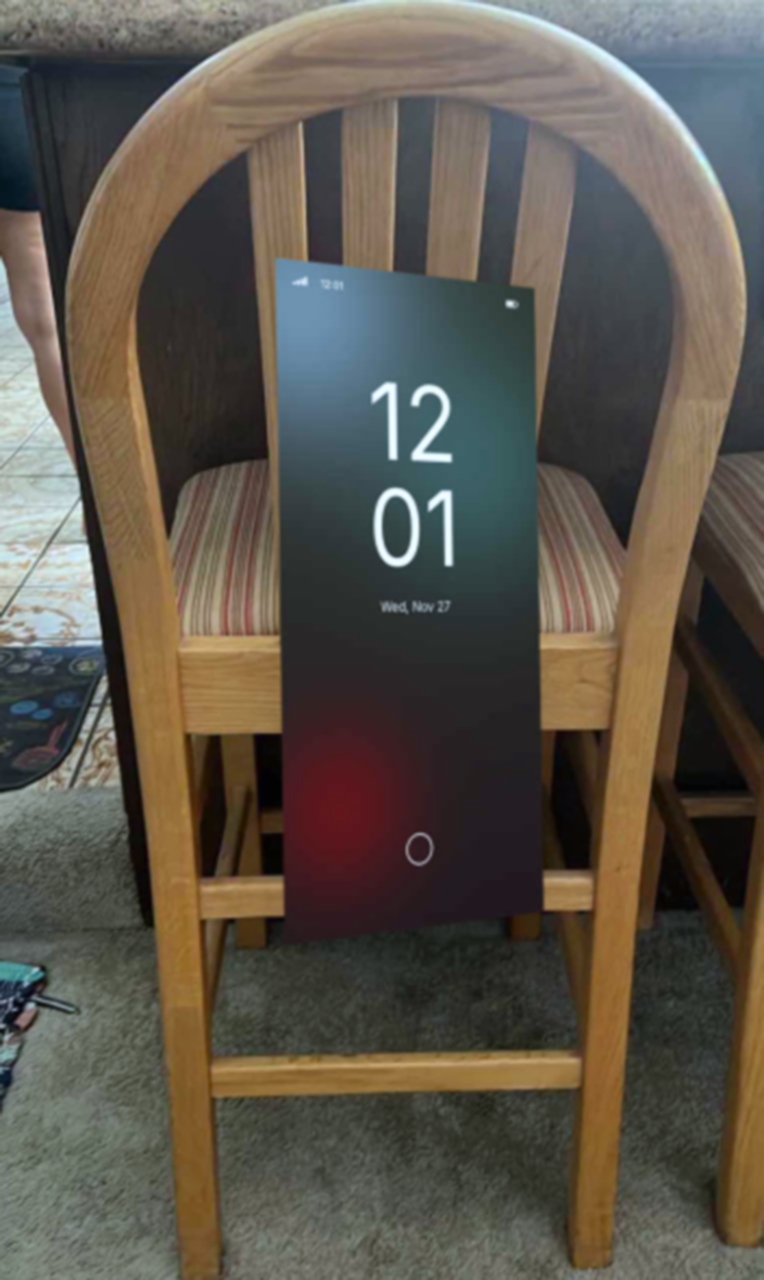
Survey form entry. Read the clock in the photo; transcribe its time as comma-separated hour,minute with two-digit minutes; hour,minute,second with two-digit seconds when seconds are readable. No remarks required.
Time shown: 12,01
